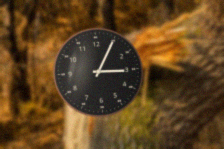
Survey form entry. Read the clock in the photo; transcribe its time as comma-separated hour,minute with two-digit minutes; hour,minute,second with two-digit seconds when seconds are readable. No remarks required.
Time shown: 3,05
